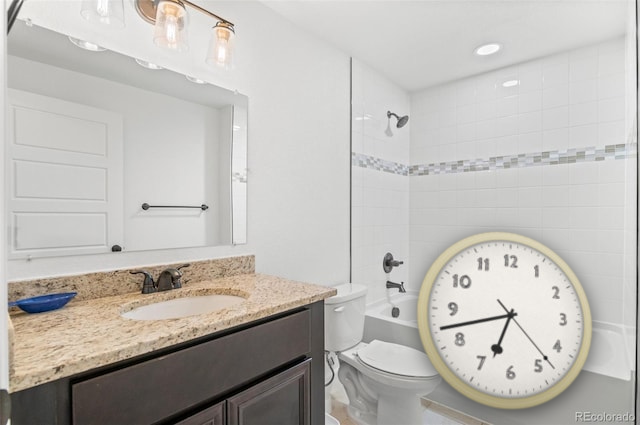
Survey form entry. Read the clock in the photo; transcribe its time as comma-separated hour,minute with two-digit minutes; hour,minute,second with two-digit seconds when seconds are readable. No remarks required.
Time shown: 6,42,23
